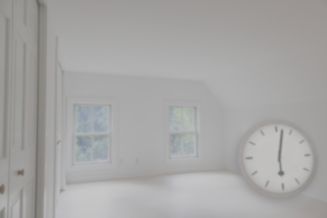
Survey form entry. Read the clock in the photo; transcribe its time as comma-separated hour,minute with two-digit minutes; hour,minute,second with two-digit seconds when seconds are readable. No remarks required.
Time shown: 6,02
